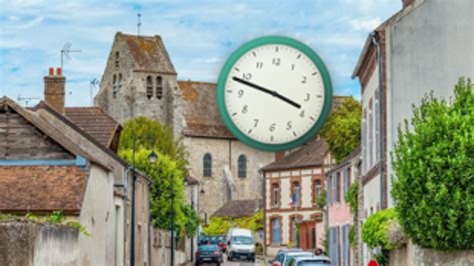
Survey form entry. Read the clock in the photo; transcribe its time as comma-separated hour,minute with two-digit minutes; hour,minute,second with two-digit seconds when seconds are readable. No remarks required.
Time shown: 3,48
